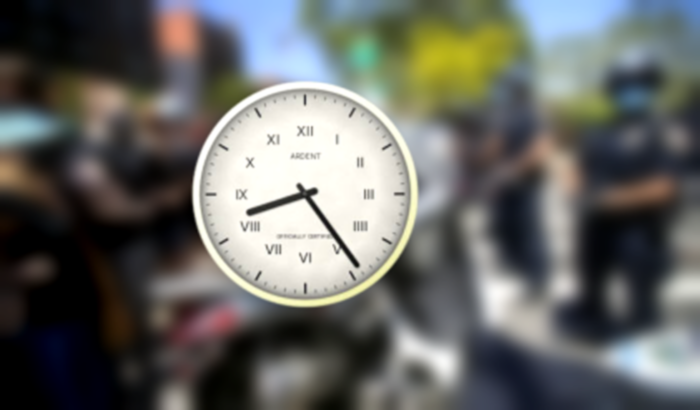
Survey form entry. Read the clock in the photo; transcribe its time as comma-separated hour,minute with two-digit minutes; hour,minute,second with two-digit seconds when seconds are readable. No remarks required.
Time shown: 8,24
